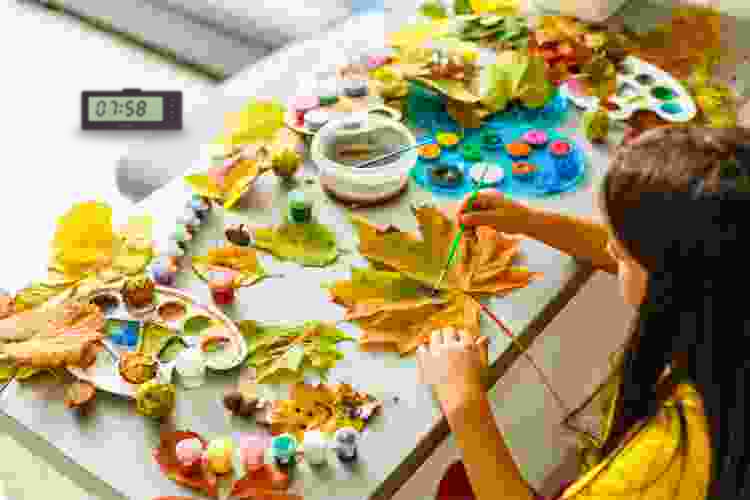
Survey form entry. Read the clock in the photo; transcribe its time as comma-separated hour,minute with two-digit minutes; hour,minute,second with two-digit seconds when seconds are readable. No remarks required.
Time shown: 7,58
